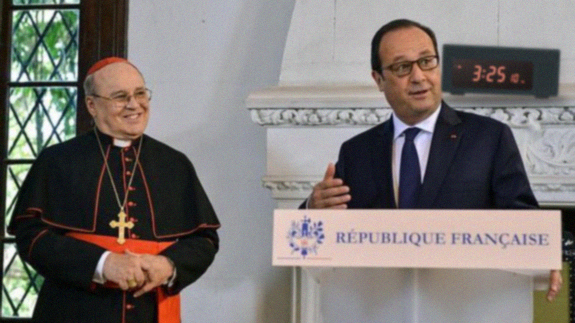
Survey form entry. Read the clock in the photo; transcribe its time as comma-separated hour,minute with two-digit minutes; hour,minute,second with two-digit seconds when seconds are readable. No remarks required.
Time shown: 3,25
